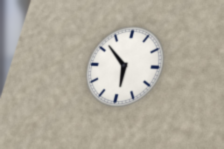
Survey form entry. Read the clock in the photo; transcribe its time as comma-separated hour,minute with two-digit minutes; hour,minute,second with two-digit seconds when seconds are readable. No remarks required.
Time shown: 5,52
